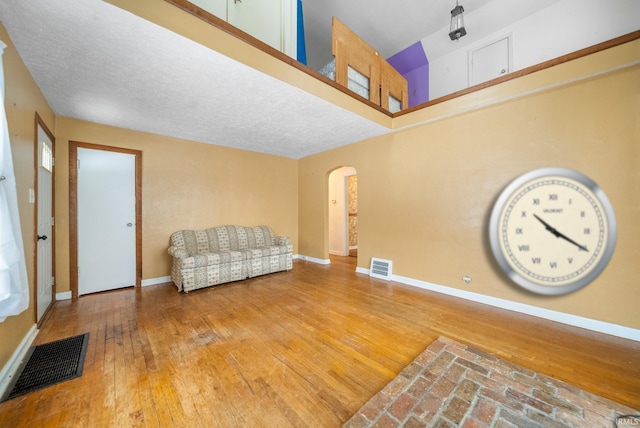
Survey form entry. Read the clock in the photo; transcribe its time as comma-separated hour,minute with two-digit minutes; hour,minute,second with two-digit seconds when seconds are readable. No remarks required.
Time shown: 10,20
